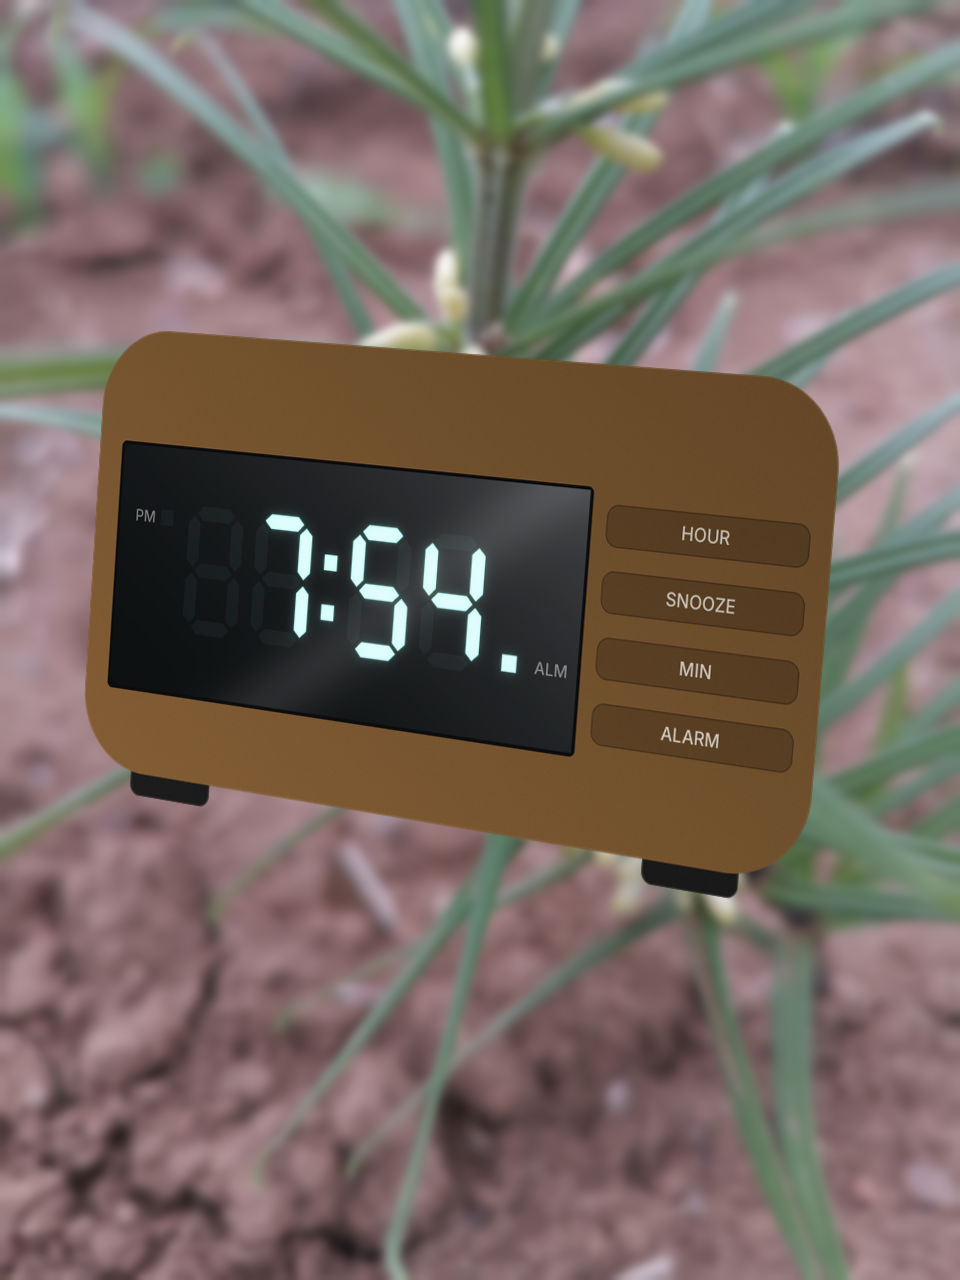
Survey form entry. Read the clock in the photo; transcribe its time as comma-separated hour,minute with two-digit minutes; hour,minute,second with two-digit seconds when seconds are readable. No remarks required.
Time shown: 7,54
